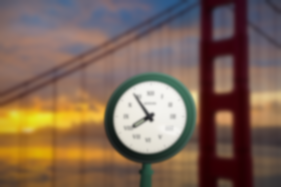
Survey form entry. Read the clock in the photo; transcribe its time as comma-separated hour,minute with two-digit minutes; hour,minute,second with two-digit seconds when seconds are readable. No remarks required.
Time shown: 7,54
